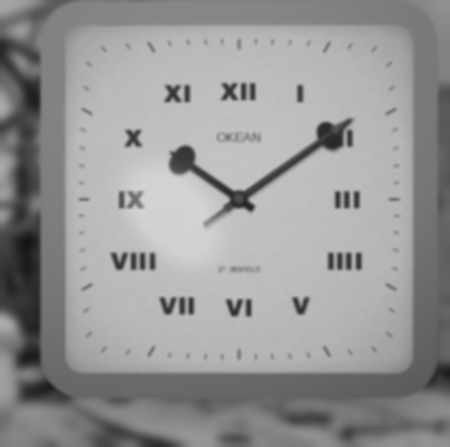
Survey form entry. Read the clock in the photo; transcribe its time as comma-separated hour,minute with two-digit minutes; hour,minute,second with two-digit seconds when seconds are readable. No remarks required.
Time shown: 10,09,09
